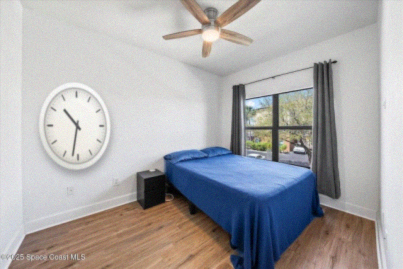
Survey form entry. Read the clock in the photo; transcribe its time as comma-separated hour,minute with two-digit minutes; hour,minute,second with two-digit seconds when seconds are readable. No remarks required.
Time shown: 10,32
